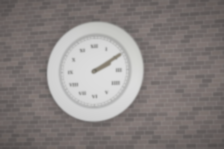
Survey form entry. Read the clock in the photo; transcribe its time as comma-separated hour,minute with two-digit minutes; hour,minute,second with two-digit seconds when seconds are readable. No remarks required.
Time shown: 2,10
